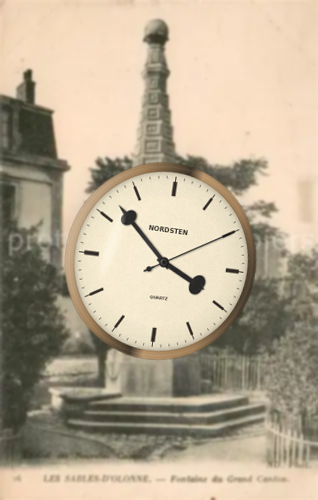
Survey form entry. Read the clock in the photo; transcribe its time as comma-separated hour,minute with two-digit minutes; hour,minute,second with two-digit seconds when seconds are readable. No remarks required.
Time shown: 3,52,10
